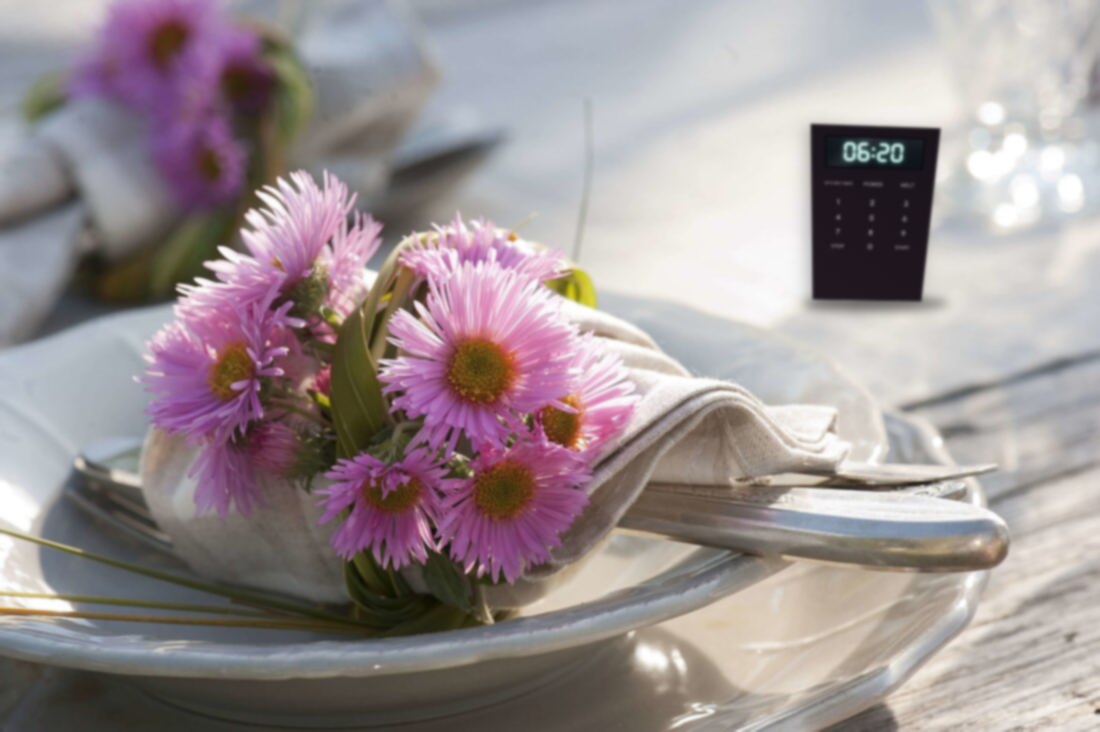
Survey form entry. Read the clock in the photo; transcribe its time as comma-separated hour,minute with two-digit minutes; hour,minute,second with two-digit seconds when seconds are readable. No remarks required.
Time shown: 6,20
